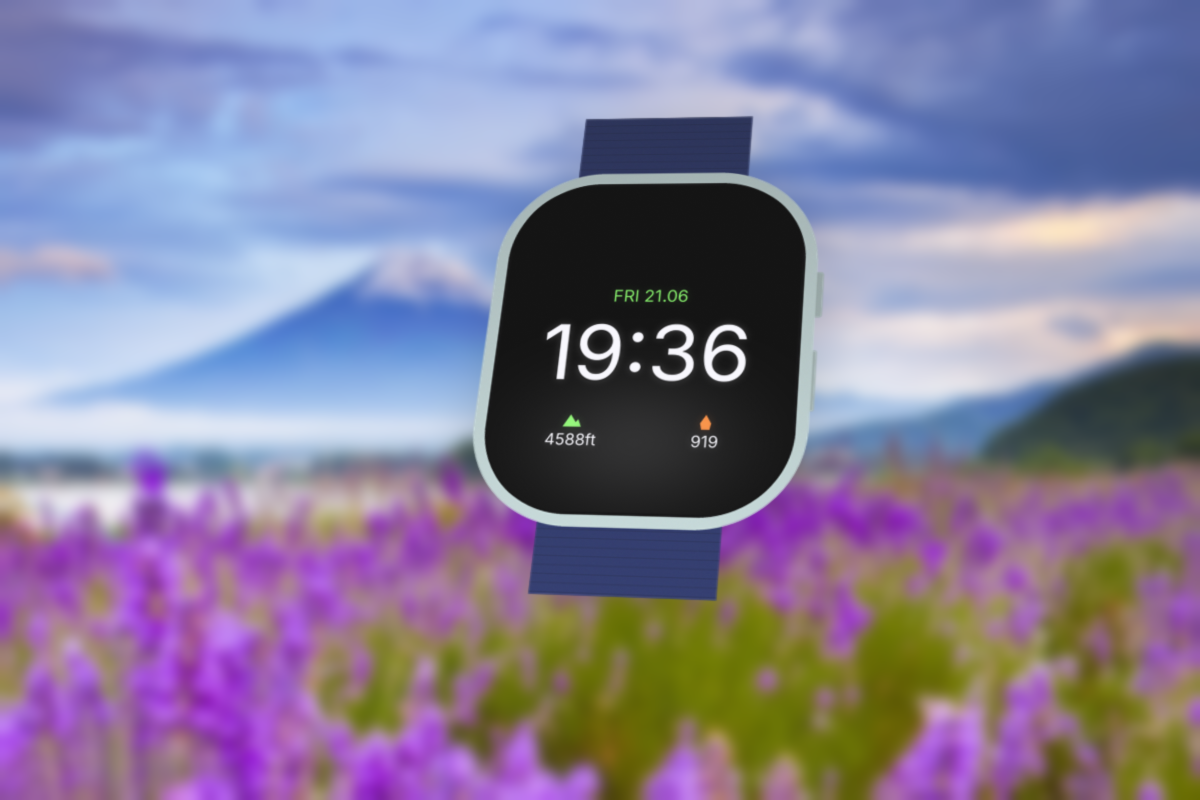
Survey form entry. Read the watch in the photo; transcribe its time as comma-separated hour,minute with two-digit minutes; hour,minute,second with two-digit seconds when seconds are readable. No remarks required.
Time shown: 19,36
